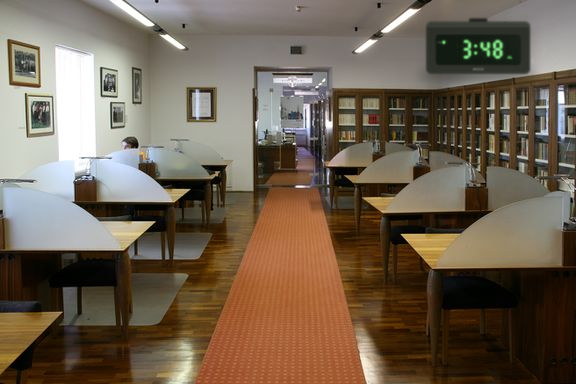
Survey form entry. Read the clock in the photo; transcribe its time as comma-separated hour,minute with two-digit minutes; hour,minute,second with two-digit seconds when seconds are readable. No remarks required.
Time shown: 3,48
